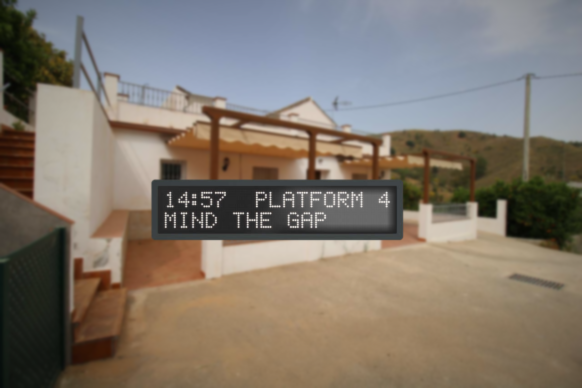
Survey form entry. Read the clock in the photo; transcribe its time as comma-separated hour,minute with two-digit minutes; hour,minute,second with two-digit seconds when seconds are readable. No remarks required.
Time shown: 14,57
